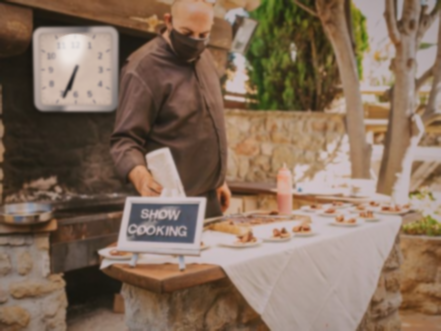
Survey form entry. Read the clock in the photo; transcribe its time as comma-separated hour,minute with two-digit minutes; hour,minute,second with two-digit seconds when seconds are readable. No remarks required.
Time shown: 6,34
